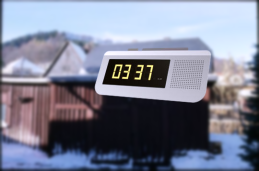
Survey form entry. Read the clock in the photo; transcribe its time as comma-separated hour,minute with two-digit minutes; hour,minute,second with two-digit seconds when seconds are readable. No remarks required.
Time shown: 3,37
